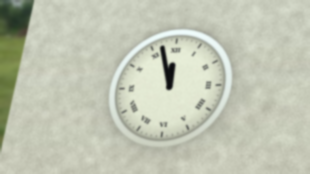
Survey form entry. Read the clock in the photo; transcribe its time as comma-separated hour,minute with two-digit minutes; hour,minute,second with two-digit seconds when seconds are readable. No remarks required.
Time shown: 11,57
